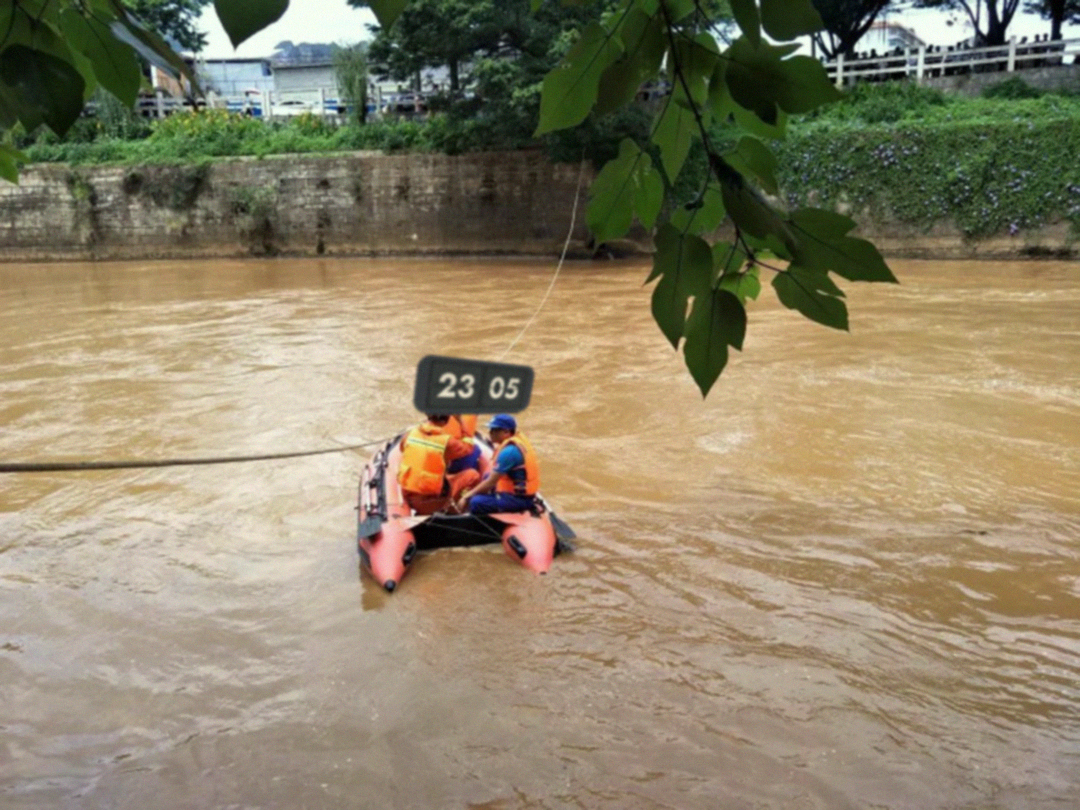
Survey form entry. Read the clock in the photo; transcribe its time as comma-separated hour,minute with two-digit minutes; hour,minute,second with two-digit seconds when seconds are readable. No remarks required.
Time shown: 23,05
